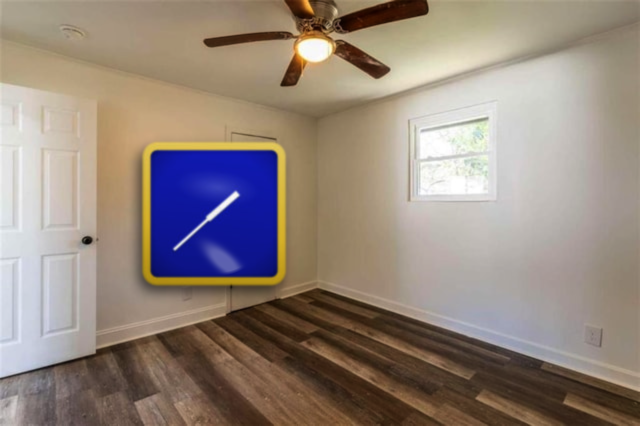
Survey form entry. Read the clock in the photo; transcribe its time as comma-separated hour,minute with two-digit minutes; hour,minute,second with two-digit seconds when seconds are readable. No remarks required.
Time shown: 1,38
